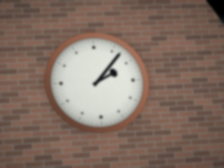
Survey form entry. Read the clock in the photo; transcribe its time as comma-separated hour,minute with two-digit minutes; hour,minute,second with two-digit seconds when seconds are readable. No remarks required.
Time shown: 2,07
